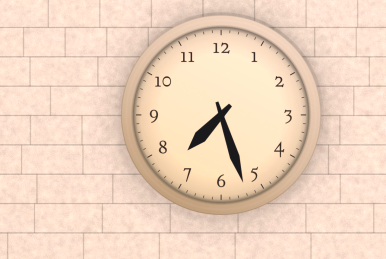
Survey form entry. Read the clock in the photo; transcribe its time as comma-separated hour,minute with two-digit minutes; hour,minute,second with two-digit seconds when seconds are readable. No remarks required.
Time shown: 7,27
